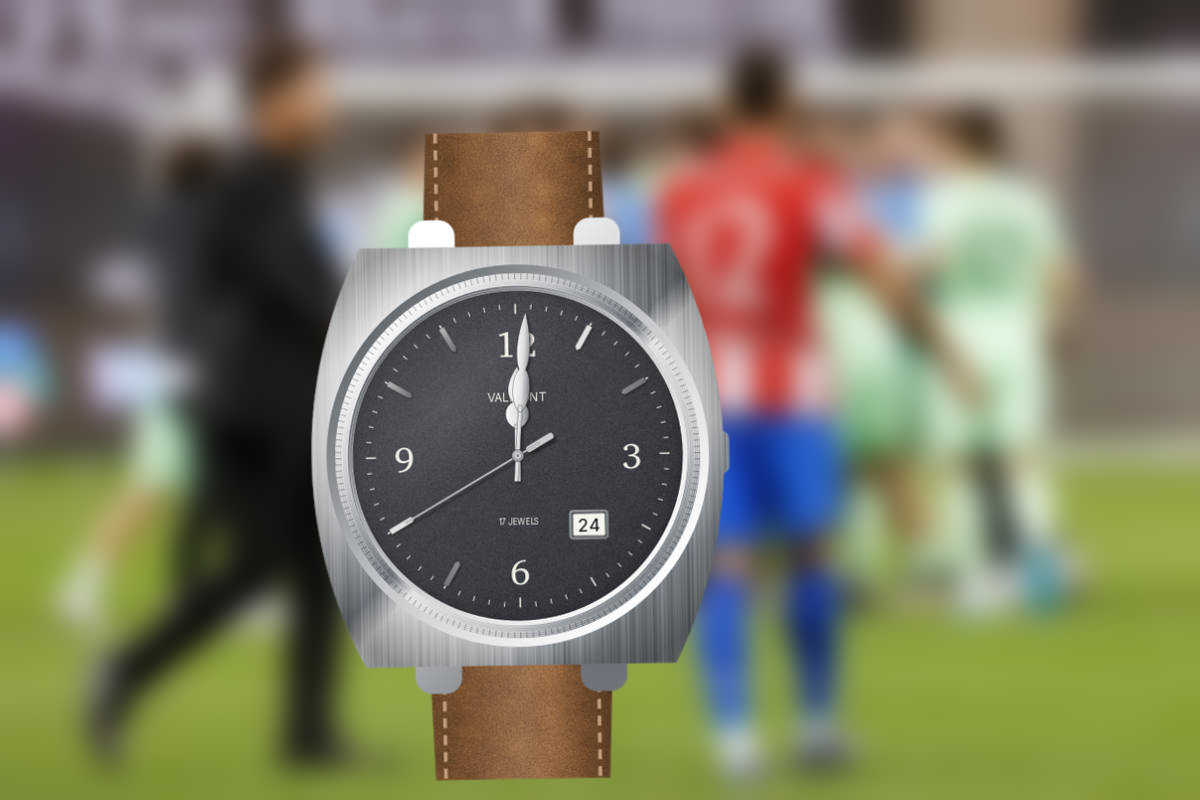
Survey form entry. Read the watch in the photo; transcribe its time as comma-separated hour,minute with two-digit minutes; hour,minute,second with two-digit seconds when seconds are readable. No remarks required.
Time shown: 12,00,40
